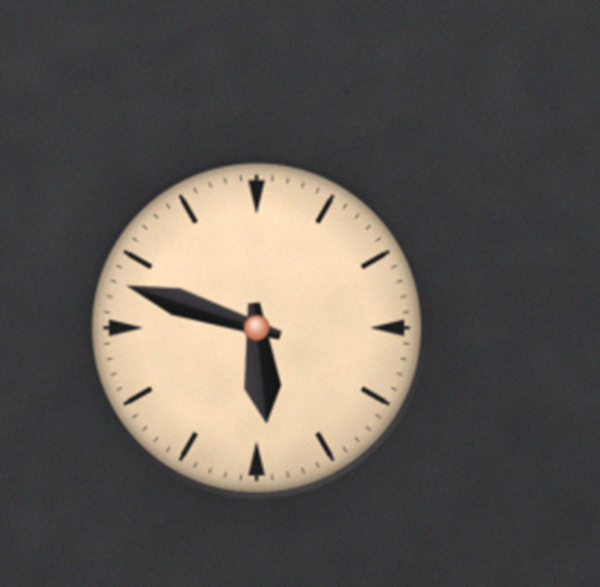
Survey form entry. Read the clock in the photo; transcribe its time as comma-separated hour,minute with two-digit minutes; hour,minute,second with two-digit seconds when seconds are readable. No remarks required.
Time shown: 5,48
